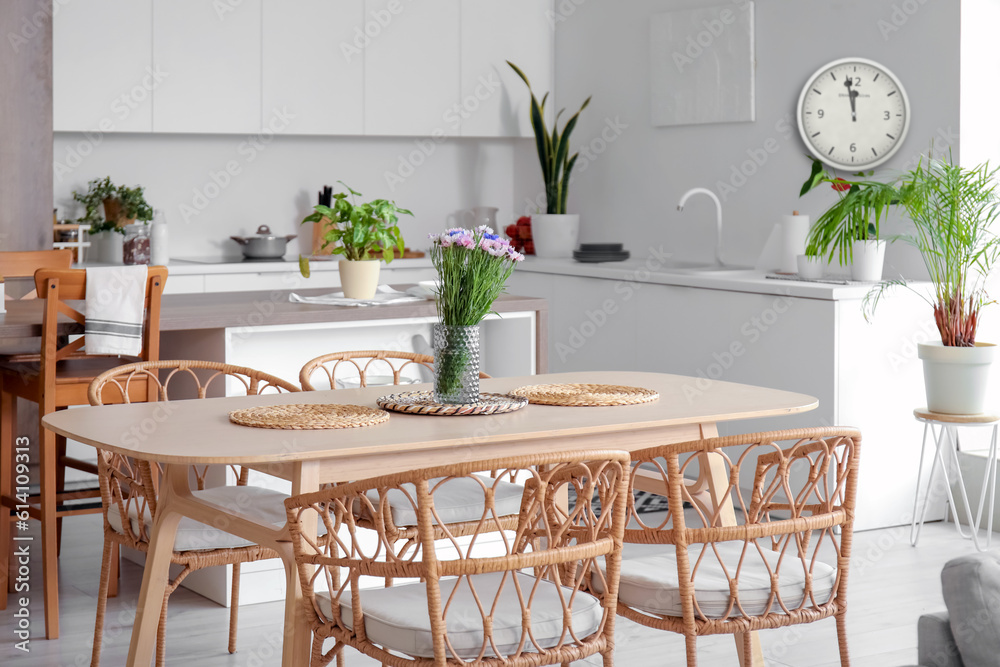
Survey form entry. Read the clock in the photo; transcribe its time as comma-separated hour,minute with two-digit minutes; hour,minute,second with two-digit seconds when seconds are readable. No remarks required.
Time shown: 11,58
